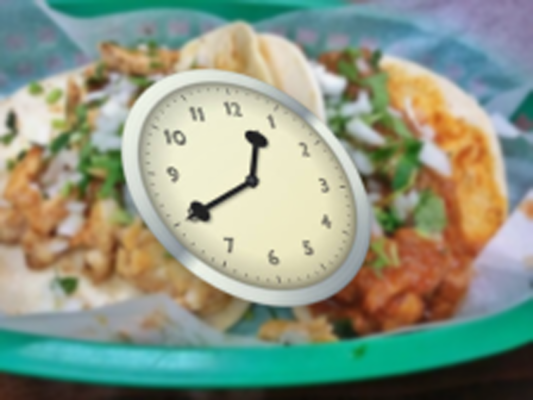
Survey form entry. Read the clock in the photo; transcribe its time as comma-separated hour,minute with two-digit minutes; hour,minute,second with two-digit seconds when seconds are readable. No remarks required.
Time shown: 12,40
